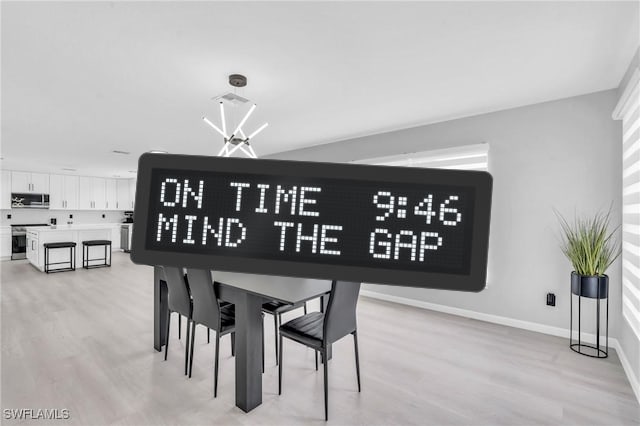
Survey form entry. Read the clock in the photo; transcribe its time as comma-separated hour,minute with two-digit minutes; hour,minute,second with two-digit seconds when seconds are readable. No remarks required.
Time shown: 9,46
